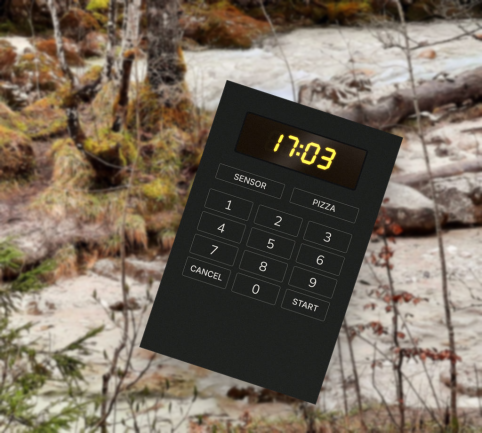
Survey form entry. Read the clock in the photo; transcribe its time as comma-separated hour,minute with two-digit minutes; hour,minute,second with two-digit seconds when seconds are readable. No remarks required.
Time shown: 17,03
